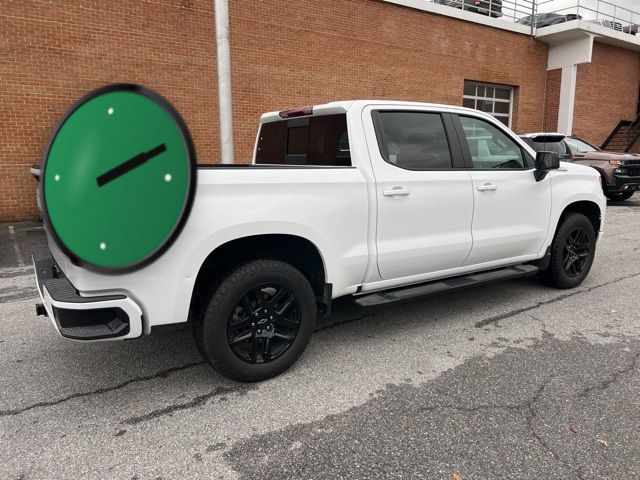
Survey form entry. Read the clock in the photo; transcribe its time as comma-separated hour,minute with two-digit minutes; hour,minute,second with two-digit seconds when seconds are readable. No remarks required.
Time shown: 2,11
